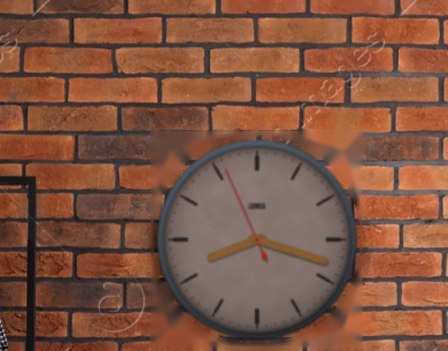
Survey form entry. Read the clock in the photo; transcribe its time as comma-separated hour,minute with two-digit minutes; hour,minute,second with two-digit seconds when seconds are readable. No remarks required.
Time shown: 8,17,56
